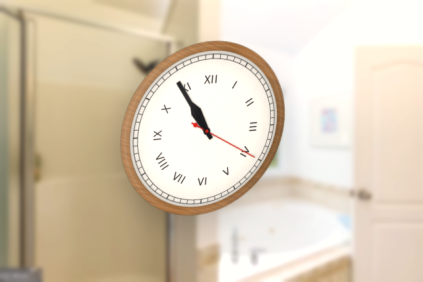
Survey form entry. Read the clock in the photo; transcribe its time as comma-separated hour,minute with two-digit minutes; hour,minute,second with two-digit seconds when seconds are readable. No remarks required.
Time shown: 10,54,20
